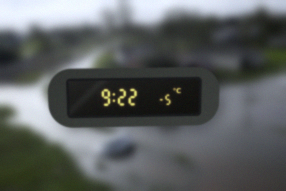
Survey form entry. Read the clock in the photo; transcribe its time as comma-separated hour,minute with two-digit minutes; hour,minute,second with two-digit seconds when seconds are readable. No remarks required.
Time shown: 9,22
